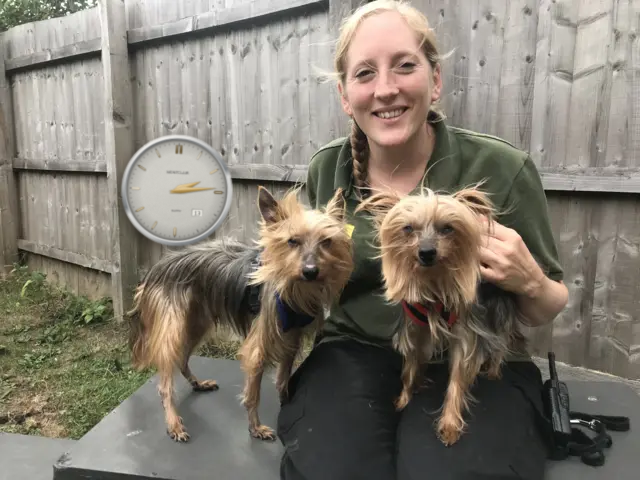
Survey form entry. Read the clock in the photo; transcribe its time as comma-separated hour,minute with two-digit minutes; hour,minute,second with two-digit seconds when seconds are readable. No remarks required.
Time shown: 2,14
